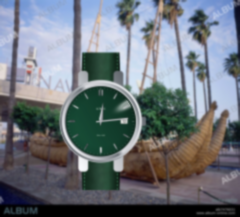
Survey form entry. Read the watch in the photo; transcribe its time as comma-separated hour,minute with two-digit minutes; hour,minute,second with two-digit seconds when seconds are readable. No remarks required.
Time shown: 12,14
